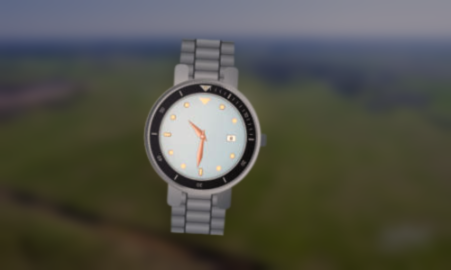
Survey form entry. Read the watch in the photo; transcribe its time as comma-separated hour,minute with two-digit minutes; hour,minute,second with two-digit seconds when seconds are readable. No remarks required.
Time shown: 10,31
